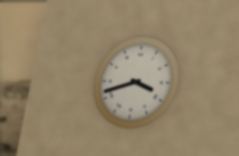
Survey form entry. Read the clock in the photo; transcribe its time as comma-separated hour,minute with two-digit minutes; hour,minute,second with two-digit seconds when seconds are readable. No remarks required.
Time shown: 3,42
